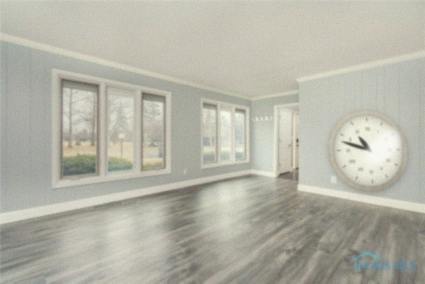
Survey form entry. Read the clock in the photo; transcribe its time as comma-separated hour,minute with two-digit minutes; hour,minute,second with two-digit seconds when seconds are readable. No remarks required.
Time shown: 10,48
